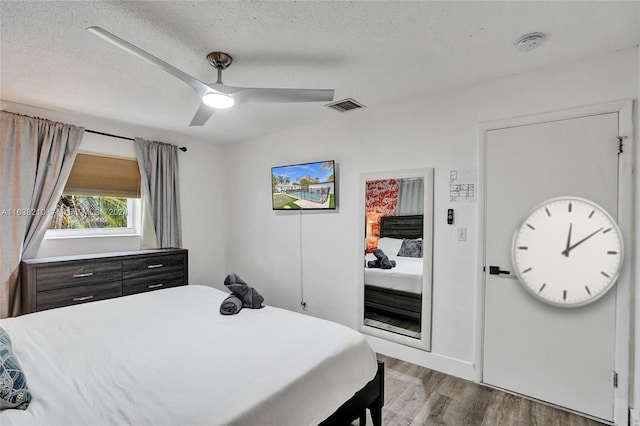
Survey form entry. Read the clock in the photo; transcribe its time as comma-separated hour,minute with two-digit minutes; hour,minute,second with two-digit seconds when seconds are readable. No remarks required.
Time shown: 12,09
